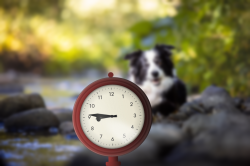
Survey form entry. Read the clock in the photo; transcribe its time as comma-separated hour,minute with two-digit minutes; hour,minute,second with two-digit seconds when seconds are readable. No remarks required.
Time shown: 8,46
